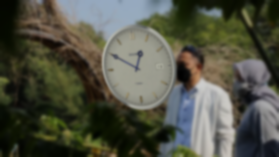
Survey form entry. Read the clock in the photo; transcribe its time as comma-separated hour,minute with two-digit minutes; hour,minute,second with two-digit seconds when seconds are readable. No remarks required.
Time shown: 12,50
